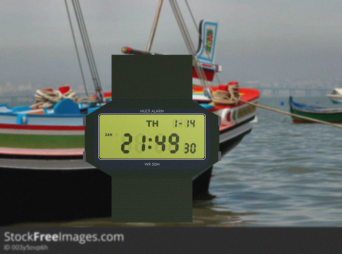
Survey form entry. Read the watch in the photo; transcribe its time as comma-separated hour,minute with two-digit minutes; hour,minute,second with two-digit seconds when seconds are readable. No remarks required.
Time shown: 21,49,30
